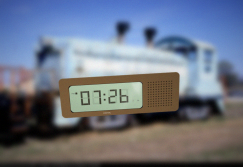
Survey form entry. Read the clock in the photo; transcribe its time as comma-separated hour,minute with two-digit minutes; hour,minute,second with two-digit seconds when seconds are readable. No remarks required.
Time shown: 7,26
